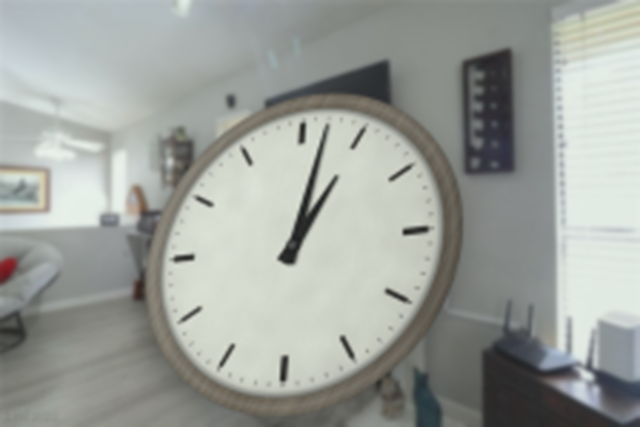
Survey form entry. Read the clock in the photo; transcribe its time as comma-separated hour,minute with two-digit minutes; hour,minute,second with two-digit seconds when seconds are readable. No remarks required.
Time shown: 1,02
